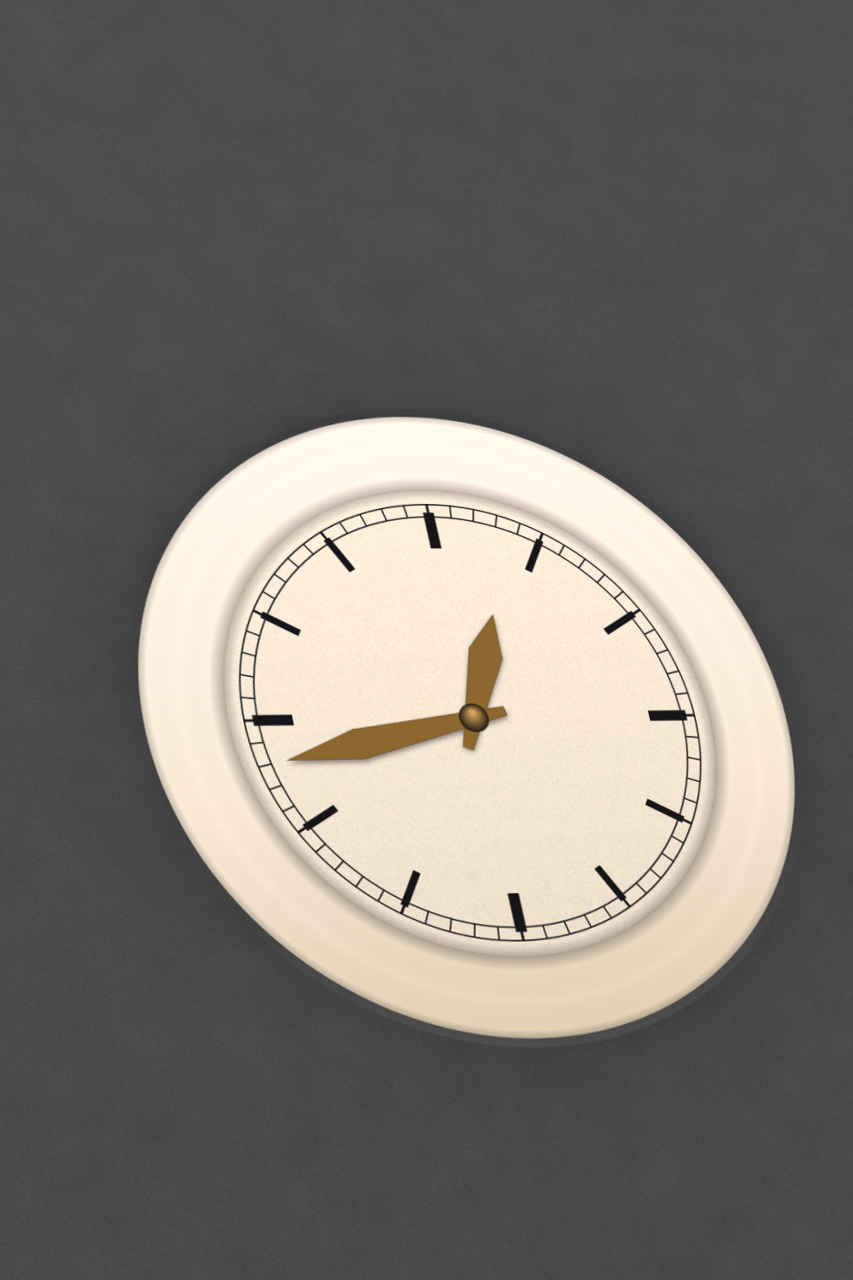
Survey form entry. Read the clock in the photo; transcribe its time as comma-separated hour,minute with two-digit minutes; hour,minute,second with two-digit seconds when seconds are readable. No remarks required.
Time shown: 12,43
